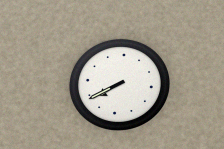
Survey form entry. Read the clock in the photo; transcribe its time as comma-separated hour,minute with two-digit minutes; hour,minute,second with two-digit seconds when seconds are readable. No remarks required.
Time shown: 7,39
